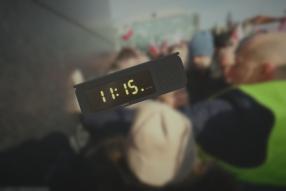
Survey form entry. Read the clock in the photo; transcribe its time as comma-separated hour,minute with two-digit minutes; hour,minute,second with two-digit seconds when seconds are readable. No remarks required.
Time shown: 11,15
